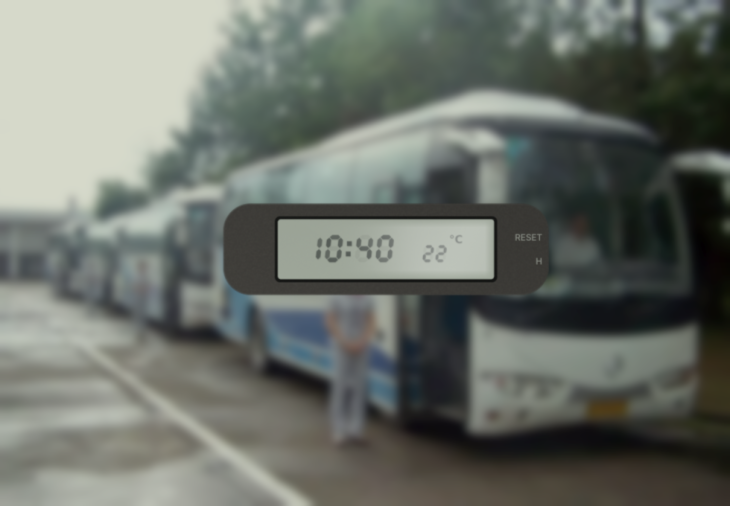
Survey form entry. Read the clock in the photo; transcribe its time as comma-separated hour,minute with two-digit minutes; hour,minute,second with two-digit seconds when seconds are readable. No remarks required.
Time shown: 10,40
